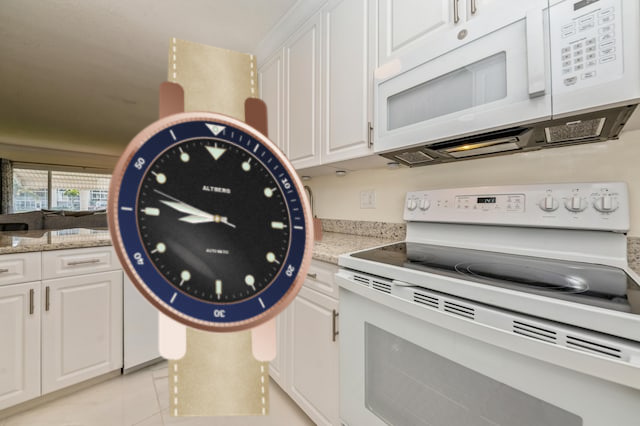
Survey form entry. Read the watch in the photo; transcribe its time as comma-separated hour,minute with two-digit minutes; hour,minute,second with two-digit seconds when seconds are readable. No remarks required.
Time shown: 8,46,48
